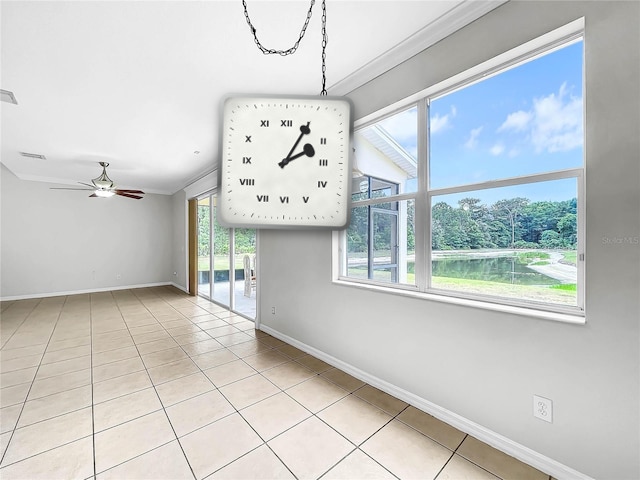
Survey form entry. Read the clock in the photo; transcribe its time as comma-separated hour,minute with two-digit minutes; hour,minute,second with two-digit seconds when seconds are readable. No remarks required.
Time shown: 2,05
